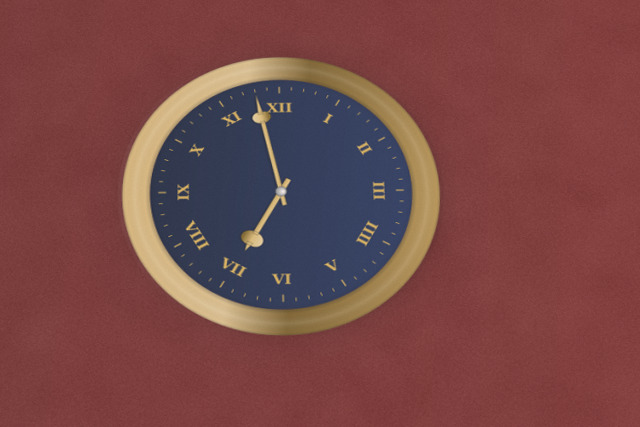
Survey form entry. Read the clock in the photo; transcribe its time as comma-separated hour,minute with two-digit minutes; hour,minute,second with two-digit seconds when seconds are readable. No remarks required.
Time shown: 6,58
